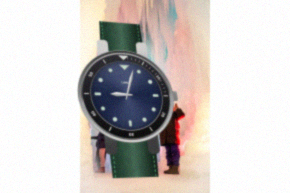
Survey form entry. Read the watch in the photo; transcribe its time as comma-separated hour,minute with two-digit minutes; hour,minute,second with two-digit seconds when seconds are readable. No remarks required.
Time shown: 9,03
